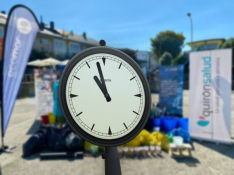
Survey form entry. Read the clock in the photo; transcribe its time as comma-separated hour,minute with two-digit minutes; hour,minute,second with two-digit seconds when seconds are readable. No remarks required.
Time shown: 10,58
